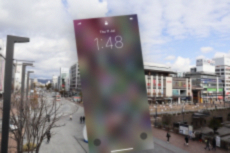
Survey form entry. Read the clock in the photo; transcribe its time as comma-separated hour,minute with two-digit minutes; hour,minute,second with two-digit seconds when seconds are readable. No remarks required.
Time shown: 1,48
